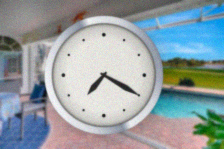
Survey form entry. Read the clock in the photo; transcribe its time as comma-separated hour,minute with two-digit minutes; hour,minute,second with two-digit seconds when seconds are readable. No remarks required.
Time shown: 7,20
